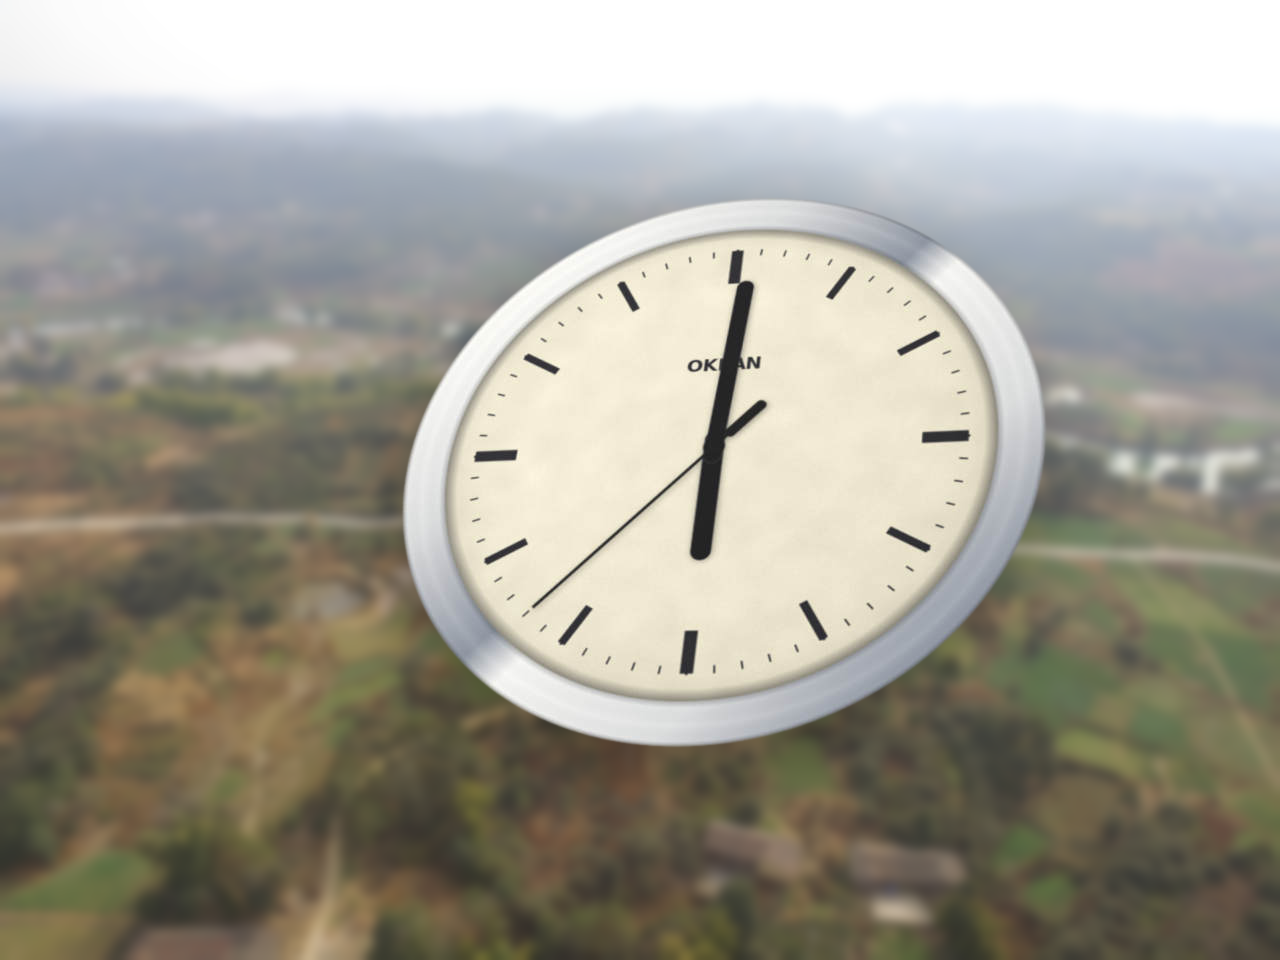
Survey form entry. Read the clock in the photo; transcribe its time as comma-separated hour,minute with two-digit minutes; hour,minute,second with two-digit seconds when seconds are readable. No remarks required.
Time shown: 6,00,37
